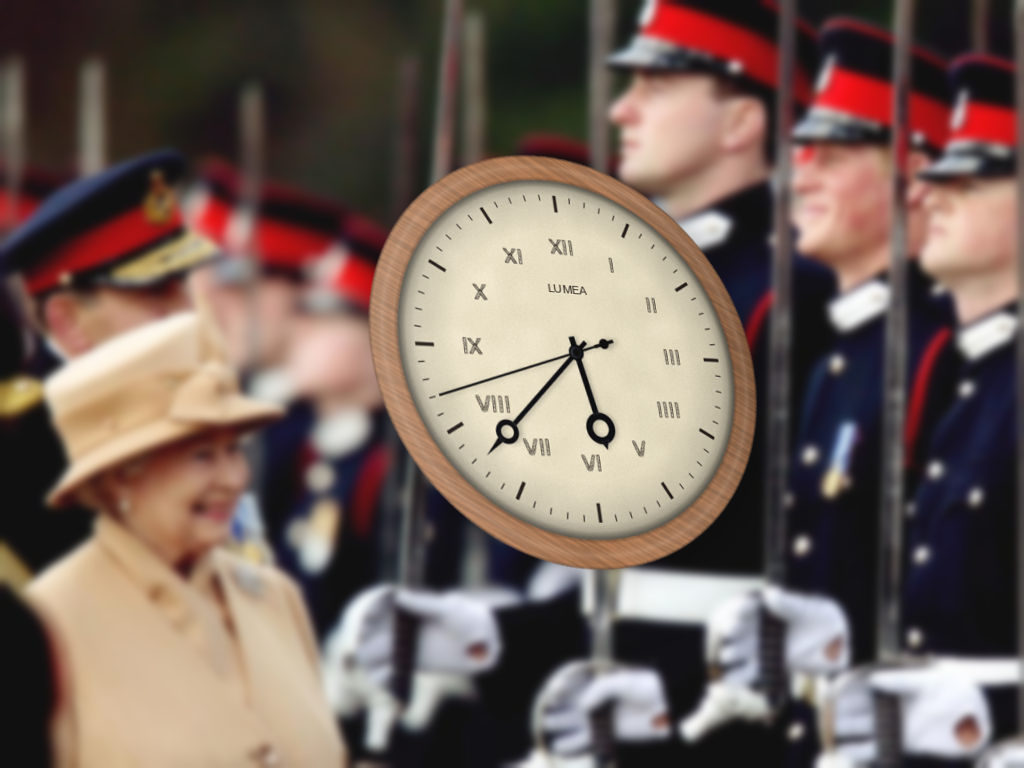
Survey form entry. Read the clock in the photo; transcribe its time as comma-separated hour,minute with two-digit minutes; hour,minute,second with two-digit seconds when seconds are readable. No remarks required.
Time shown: 5,37,42
